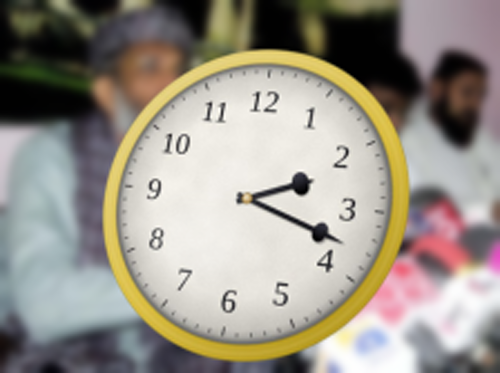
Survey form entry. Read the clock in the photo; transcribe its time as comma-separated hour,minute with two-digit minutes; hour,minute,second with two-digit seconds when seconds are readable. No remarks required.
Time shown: 2,18
